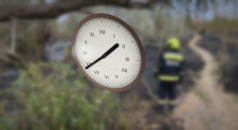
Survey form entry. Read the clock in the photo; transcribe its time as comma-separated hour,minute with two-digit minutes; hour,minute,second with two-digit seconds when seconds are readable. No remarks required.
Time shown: 1,39
